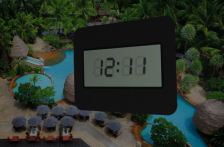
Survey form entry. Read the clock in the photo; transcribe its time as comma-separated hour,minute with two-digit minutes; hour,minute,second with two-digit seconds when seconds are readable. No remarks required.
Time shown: 12,11
